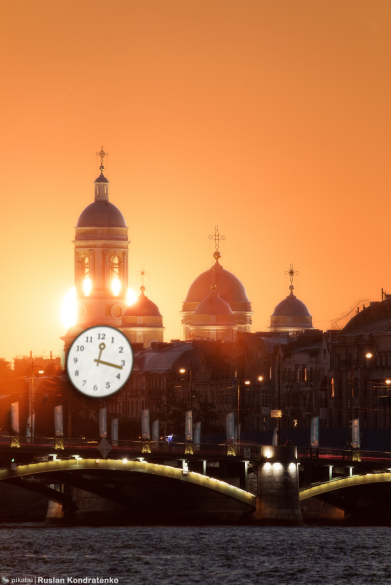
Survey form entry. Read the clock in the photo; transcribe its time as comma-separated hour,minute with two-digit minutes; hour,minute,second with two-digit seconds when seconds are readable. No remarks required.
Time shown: 12,17
